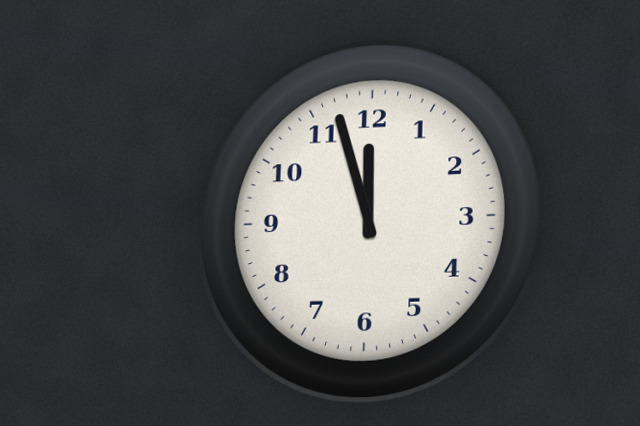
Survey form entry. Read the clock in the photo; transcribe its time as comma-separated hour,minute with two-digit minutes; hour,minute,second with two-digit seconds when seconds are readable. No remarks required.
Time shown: 11,57
